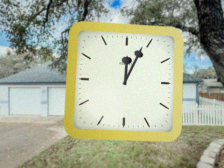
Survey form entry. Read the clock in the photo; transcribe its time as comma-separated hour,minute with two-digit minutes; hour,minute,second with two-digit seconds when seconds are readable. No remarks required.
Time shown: 12,04
